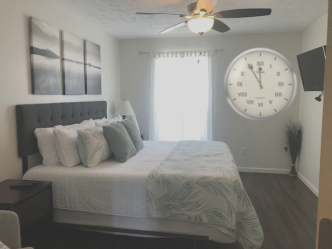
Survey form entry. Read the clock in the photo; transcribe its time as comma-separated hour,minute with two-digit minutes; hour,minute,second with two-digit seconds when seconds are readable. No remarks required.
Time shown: 11,55
